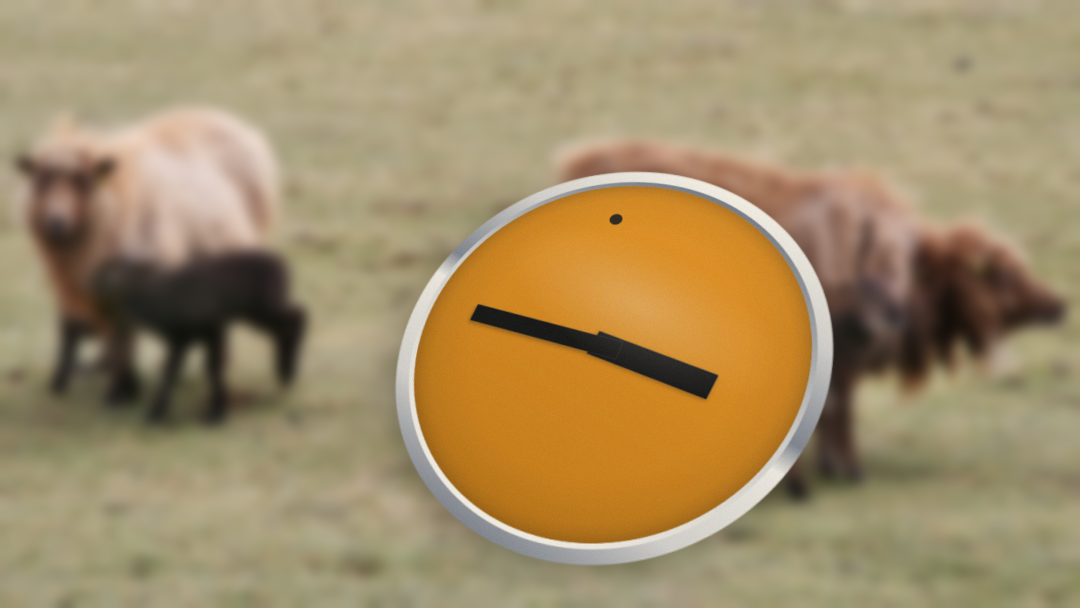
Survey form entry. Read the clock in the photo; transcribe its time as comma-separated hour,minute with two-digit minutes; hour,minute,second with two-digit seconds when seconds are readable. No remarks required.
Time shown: 3,48
